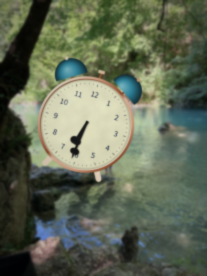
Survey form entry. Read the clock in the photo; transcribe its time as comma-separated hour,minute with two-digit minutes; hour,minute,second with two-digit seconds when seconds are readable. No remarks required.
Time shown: 6,31
